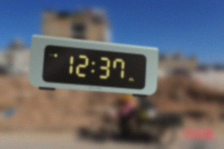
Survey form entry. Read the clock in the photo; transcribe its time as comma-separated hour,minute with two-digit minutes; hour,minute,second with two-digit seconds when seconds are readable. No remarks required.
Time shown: 12,37
